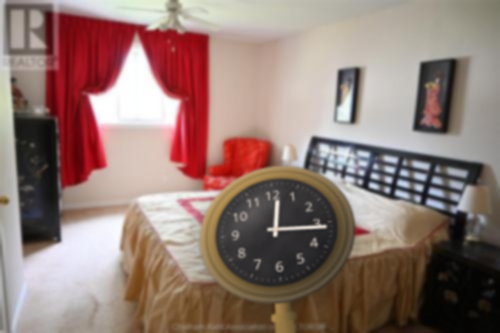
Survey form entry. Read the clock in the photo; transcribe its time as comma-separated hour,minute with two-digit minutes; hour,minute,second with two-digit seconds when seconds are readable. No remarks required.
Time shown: 12,16
